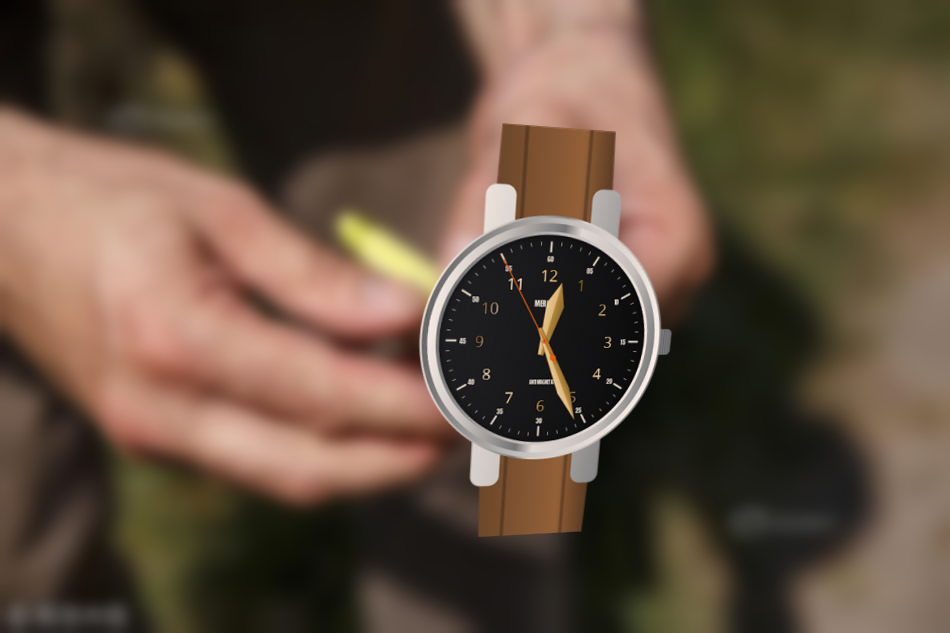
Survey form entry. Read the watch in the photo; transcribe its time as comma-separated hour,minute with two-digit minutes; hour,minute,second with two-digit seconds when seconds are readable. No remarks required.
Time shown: 12,25,55
